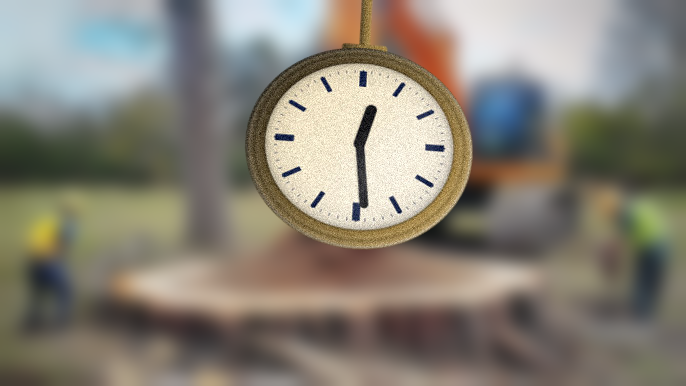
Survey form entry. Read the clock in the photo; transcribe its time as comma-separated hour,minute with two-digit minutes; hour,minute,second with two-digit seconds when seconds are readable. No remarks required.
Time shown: 12,29
